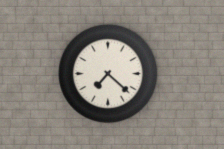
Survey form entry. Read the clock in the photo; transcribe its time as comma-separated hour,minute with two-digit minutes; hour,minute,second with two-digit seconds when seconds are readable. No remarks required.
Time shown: 7,22
